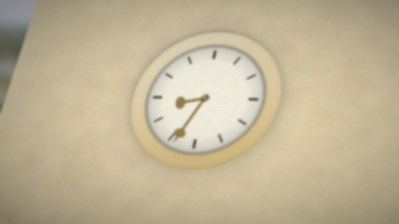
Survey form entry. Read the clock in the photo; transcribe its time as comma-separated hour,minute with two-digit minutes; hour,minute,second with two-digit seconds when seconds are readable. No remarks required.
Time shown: 8,34
